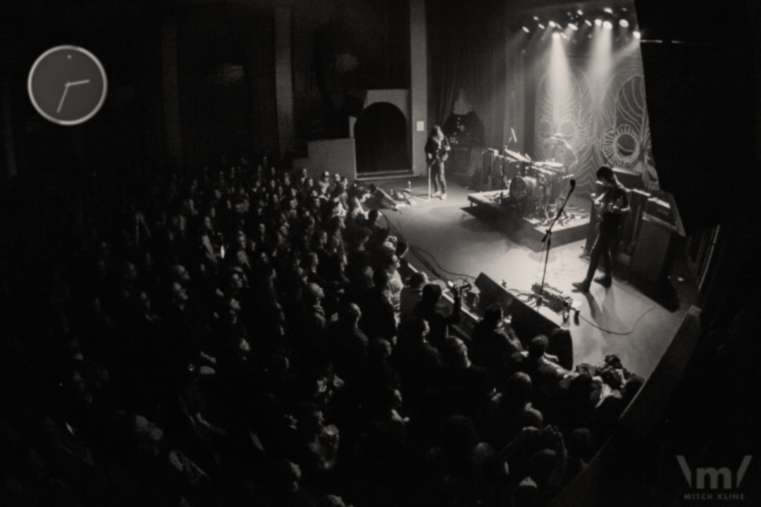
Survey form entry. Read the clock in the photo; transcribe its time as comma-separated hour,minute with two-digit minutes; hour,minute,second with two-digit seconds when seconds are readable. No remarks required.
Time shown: 2,33
